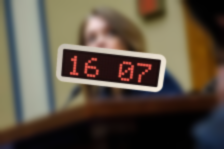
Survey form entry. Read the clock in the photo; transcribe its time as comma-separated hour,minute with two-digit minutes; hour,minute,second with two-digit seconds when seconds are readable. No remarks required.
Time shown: 16,07
